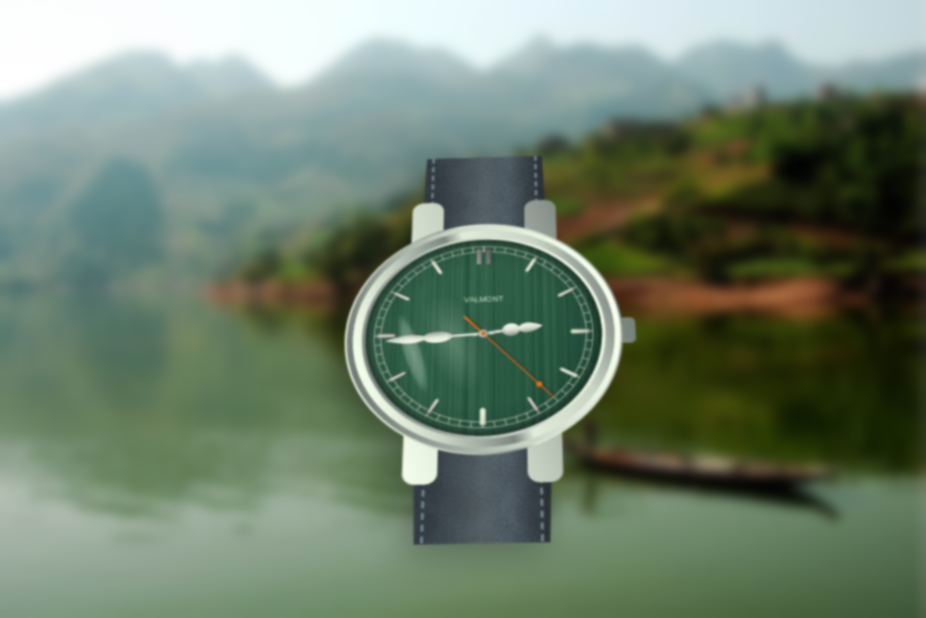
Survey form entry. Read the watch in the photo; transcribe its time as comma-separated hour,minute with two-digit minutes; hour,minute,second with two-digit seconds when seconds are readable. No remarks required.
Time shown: 2,44,23
